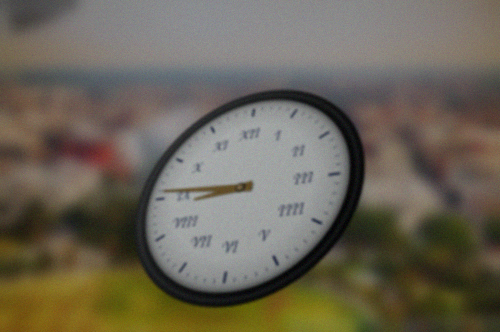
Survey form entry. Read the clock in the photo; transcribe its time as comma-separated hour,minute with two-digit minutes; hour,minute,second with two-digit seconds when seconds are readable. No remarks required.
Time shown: 8,46
